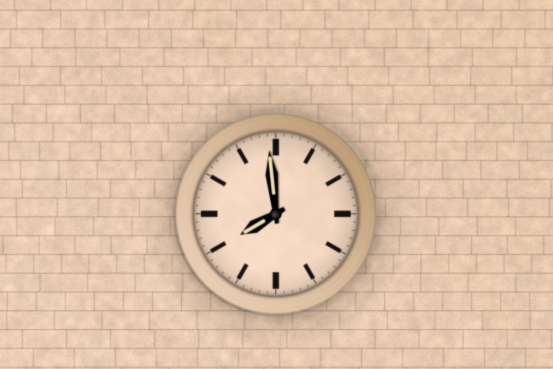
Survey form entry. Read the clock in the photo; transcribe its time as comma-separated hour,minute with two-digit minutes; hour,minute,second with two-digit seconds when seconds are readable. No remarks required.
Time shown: 7,59
